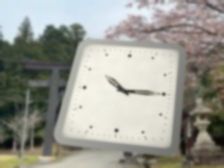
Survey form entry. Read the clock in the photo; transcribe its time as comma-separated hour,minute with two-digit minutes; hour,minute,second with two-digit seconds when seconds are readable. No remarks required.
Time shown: 10,15
